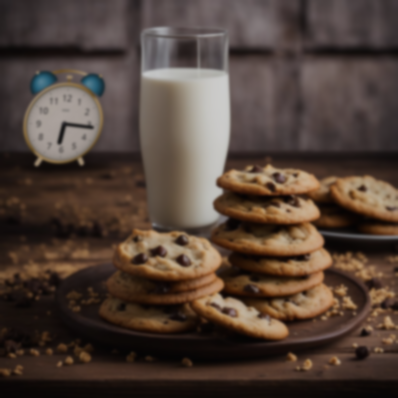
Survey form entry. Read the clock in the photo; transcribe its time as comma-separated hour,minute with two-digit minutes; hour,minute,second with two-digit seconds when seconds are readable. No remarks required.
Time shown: 6,16
